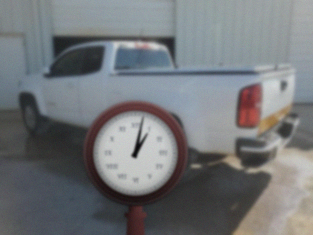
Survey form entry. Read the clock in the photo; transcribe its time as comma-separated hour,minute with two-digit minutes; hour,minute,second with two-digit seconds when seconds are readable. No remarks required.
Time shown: 1,02
